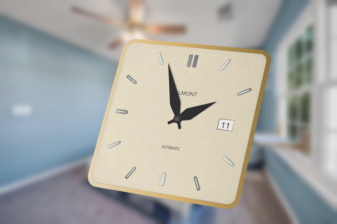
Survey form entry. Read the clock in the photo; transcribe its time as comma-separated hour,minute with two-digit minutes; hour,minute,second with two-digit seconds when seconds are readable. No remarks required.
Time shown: 1,56
